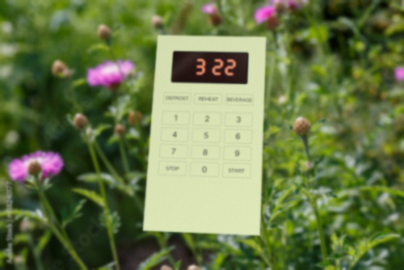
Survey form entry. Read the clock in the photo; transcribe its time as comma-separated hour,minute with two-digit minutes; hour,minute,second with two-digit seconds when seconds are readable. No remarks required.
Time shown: 3,22
